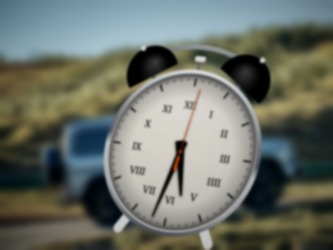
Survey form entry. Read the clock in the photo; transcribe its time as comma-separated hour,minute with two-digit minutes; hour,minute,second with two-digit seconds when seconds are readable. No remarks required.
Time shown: 5,32,01
